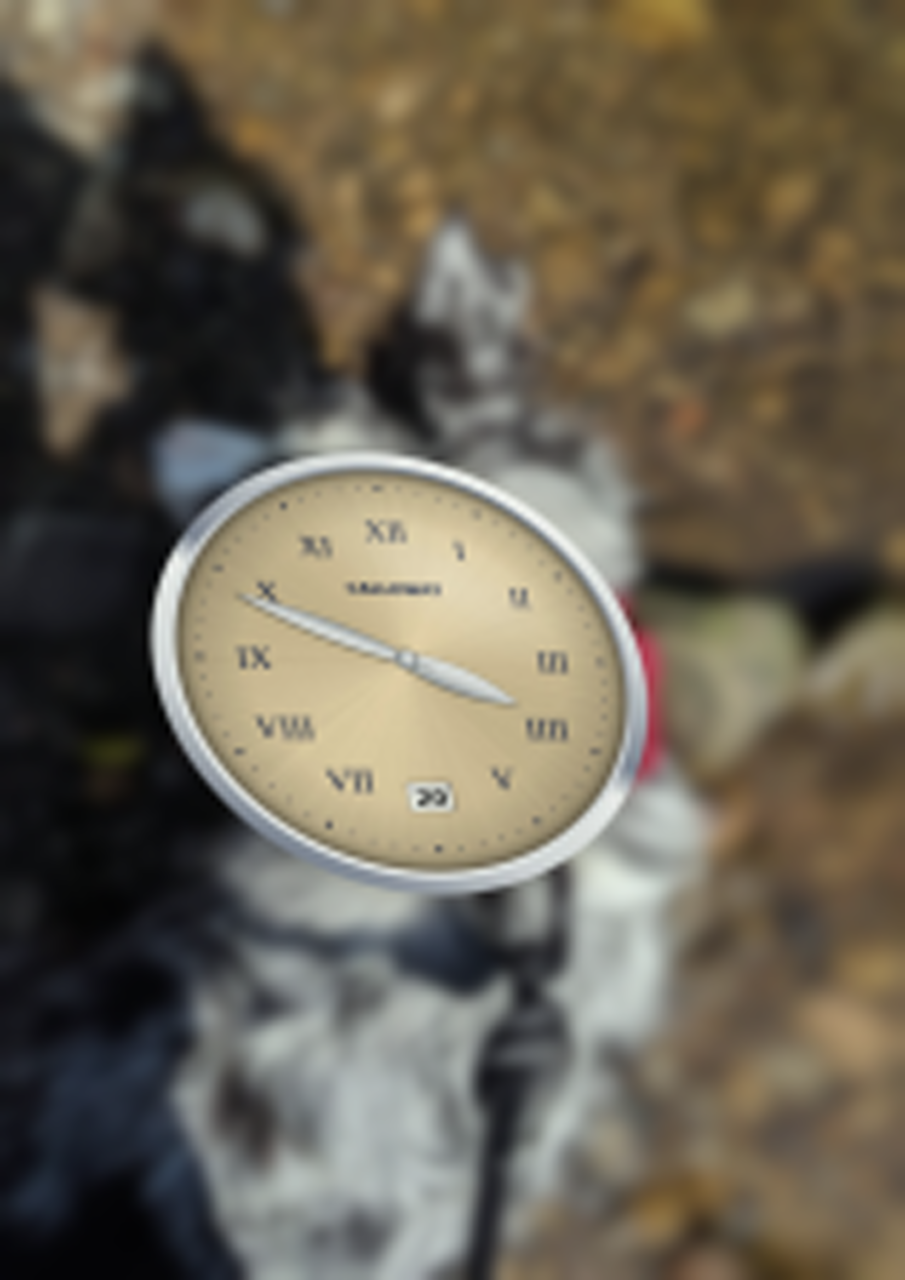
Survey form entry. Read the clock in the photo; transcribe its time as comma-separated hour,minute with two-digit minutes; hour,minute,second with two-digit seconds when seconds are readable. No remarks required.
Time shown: 3,49
